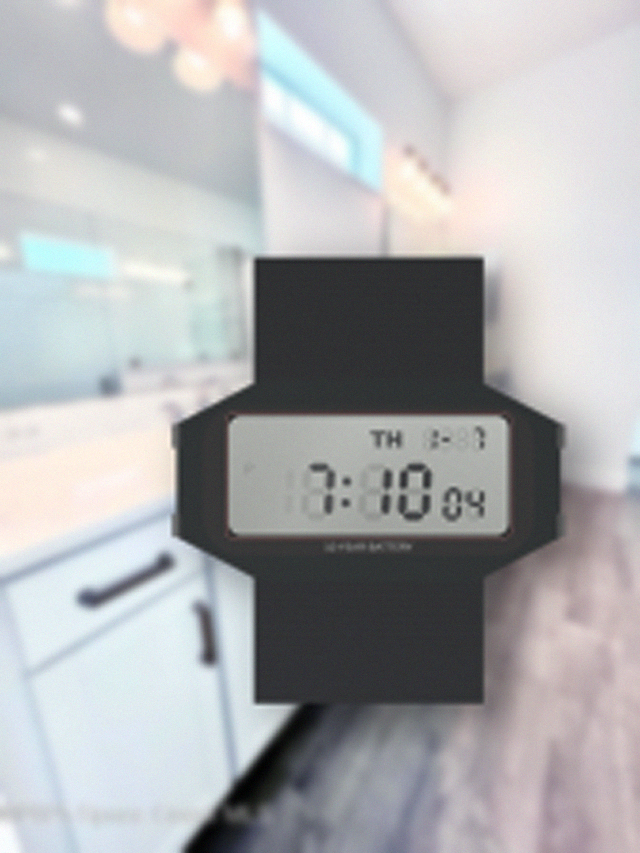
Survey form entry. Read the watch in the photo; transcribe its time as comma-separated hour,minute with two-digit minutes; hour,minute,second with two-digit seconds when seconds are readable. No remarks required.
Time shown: 7,10,04
